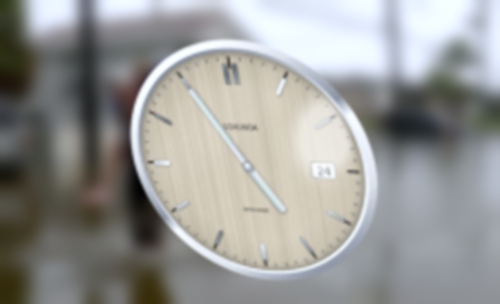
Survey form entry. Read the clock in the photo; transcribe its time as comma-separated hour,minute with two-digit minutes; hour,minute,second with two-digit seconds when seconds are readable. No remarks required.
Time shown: 4,55
